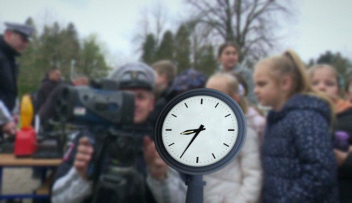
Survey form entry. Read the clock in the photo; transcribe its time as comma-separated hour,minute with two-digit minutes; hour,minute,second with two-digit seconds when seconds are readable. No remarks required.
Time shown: 8,35
